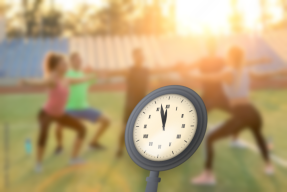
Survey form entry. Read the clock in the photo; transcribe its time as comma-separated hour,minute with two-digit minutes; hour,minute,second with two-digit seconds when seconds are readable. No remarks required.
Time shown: 11,57
